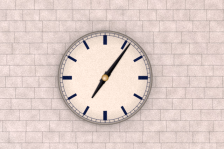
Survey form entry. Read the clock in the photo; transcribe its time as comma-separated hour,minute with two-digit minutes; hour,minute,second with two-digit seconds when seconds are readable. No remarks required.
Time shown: 7,06
